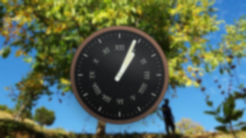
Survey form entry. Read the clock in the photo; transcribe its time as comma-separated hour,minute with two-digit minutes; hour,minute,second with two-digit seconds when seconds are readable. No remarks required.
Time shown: 1,04
